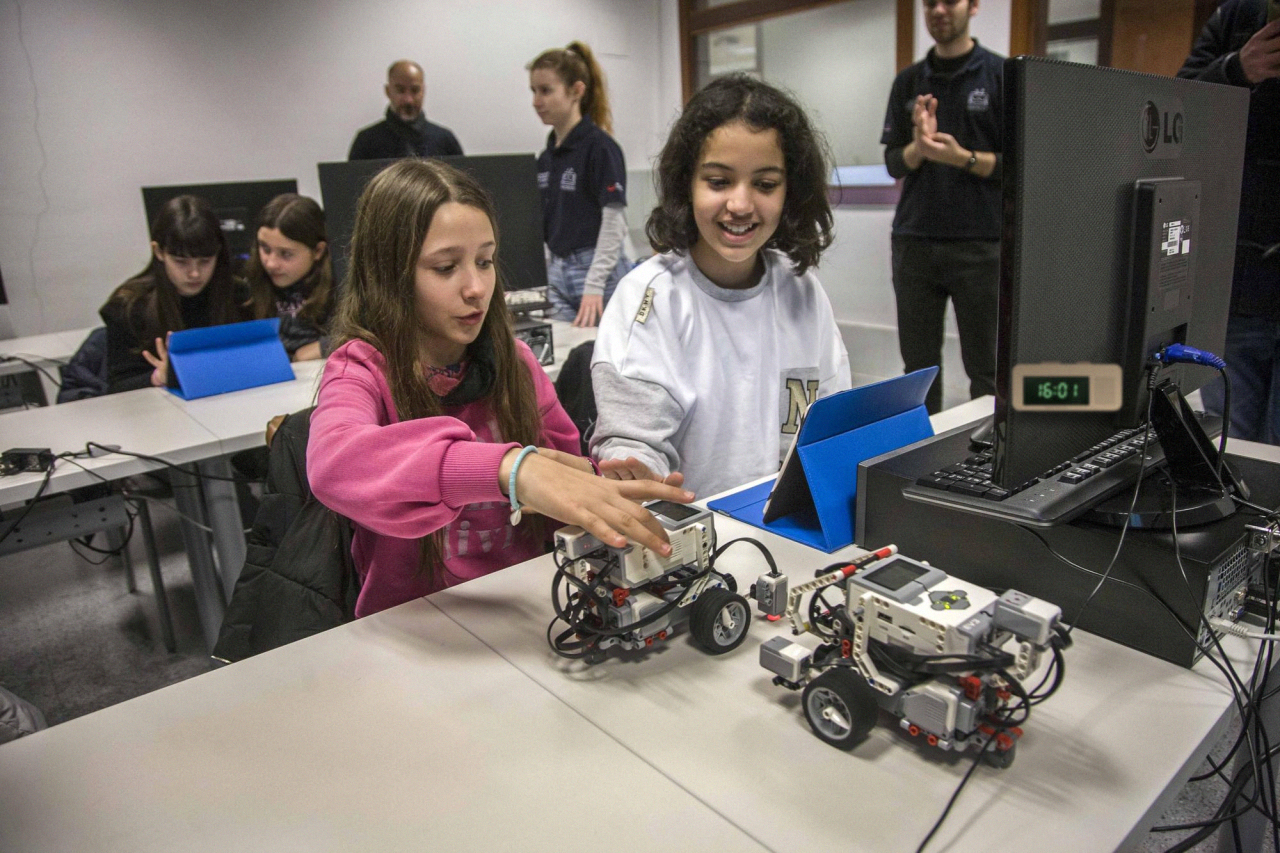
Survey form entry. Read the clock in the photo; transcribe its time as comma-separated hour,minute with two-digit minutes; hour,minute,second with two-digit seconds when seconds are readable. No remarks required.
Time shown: 16,01
